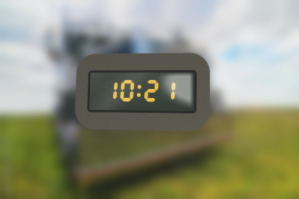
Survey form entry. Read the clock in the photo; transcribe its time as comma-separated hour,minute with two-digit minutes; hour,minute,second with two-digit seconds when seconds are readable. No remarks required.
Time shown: 10,21
